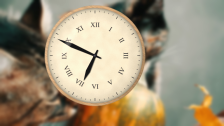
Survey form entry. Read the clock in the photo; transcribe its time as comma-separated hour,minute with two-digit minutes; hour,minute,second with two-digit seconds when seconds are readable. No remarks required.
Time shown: 6,49
